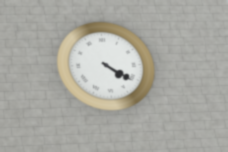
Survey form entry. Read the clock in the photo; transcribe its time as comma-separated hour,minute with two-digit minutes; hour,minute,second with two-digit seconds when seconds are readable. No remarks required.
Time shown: 4,21
